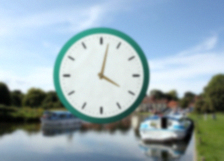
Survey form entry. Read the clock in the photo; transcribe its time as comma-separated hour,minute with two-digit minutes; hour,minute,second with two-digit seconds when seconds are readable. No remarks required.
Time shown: 4,02
